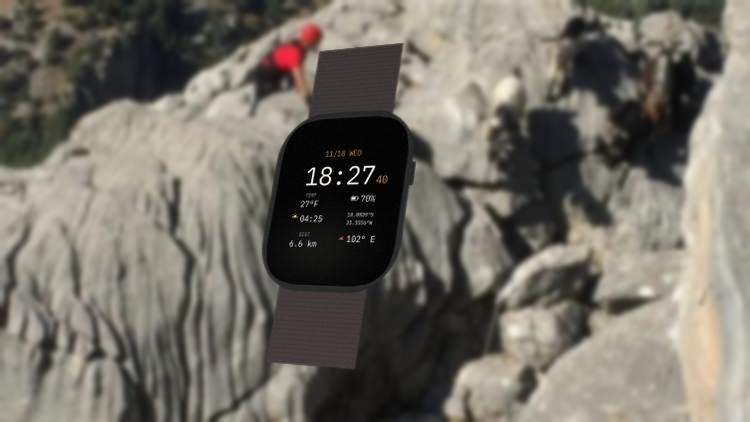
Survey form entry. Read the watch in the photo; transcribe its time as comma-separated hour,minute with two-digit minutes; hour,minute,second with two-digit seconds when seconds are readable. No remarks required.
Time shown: 18,27,40
